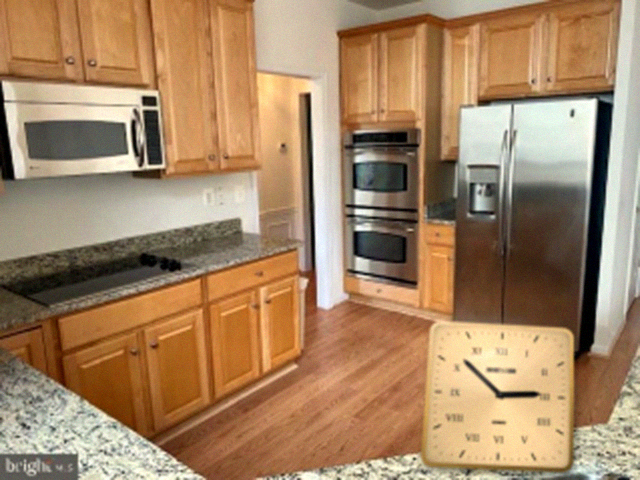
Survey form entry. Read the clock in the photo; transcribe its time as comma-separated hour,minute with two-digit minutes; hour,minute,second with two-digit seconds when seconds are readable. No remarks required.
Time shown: 2,52
